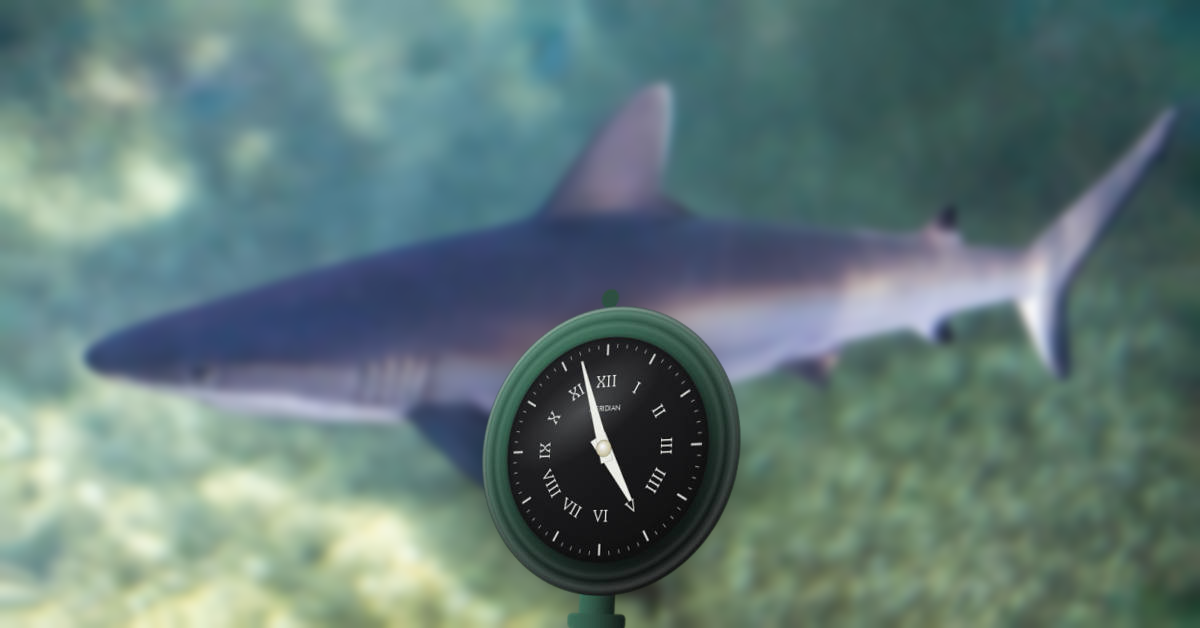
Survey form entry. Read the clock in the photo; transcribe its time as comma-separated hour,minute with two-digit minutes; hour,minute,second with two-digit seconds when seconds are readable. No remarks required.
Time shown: 4,57
